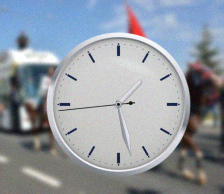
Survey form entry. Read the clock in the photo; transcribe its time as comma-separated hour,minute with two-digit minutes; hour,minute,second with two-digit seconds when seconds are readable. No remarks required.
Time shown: 1,27,44
